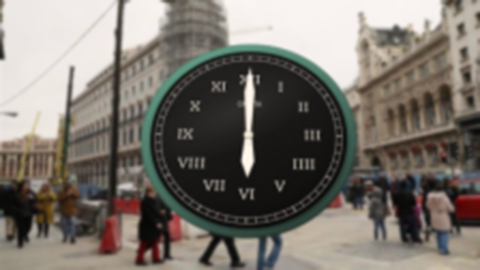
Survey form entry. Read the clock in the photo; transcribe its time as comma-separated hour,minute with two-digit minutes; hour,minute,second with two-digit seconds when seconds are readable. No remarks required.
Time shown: 6,00
